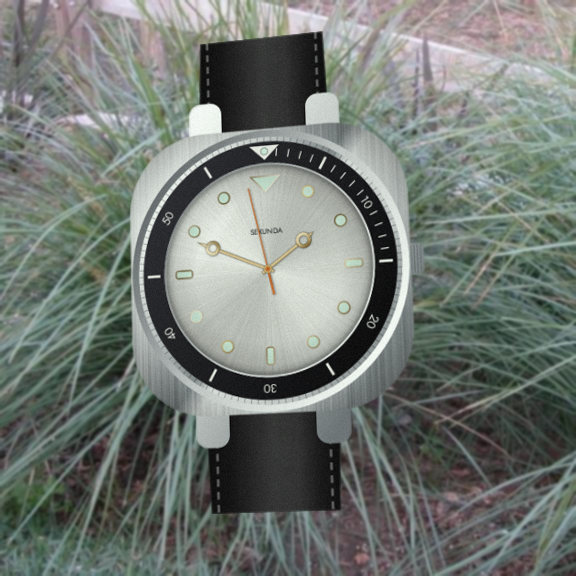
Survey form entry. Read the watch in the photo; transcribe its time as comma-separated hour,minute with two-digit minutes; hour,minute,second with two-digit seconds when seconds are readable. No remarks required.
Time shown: 1,48,58
